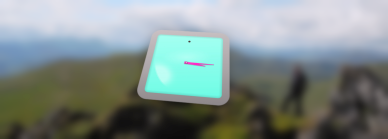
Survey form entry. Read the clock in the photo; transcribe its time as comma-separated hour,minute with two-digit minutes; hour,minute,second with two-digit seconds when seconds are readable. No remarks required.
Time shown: 3,15
